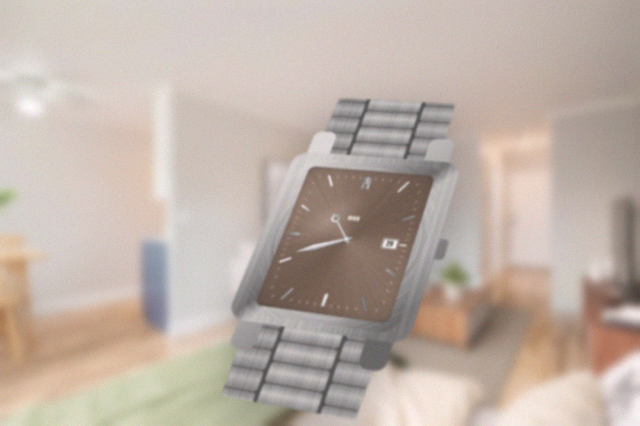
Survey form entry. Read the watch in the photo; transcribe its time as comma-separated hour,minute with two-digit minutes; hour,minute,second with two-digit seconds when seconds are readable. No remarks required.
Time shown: 10,41
